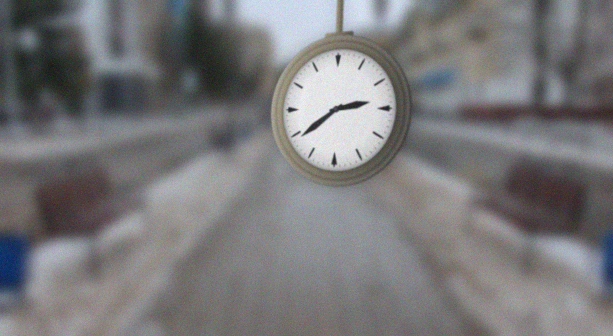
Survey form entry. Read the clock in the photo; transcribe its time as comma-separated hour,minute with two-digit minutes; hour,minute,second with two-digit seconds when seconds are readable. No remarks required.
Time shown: 2,39
